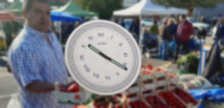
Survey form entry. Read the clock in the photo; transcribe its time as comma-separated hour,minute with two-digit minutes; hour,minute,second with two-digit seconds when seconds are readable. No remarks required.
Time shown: 10,21
